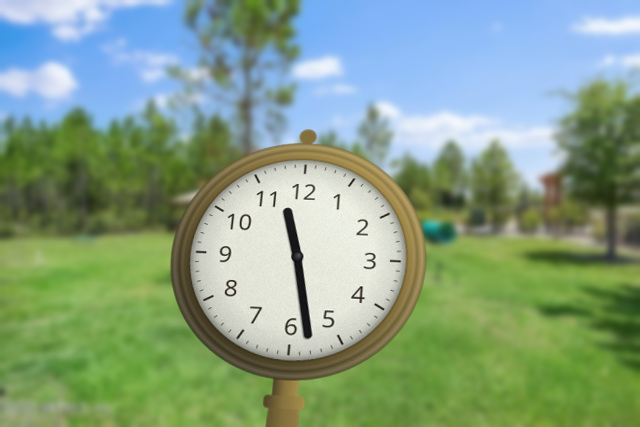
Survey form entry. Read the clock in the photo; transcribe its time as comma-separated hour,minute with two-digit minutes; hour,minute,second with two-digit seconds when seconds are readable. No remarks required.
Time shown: 11,28
